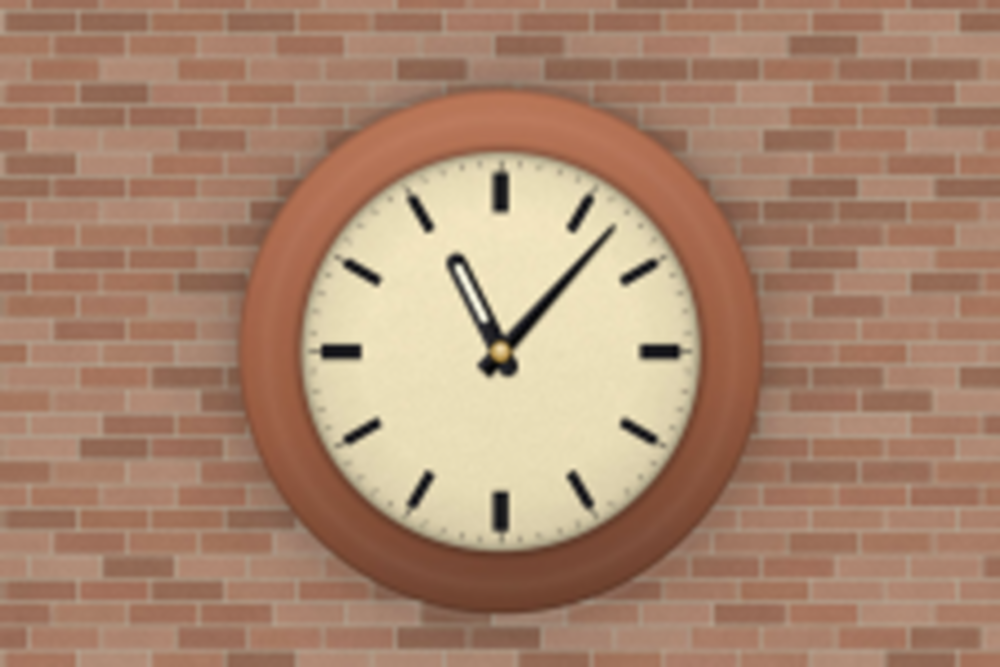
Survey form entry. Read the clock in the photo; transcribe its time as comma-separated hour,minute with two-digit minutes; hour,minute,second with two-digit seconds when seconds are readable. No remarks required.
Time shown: 11,07
